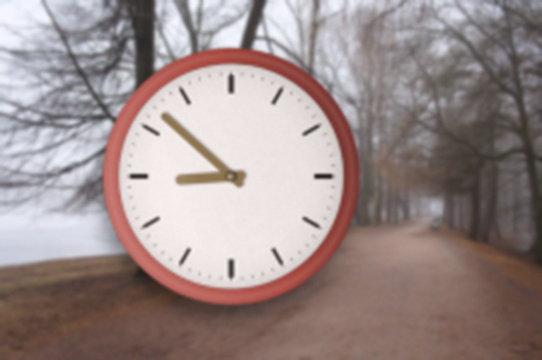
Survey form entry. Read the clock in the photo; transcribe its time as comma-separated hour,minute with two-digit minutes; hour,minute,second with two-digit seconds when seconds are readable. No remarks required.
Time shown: 8,52
